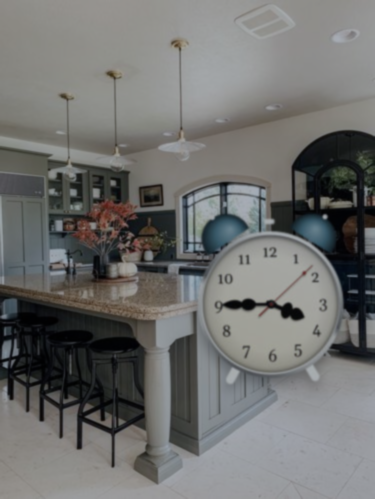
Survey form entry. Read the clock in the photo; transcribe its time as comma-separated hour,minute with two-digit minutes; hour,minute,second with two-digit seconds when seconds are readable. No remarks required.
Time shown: 3,45,08
